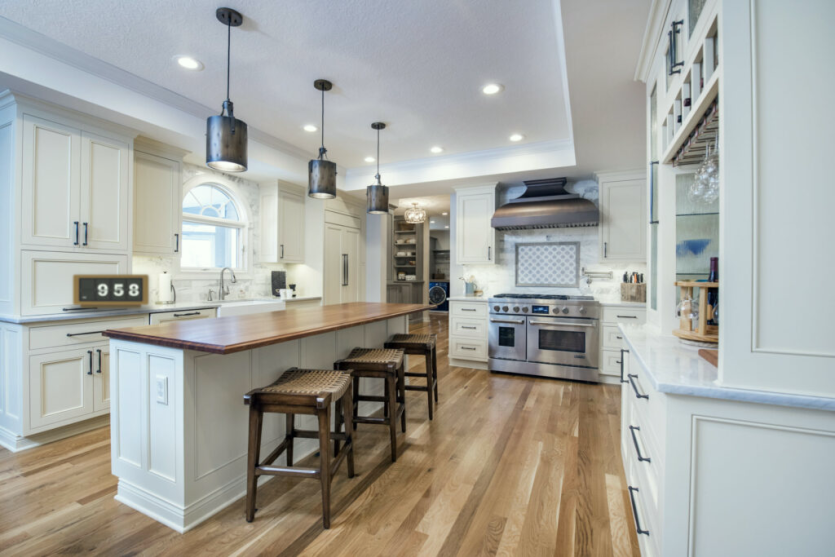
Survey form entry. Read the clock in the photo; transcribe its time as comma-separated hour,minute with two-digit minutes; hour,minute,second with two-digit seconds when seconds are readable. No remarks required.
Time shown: 9,58
